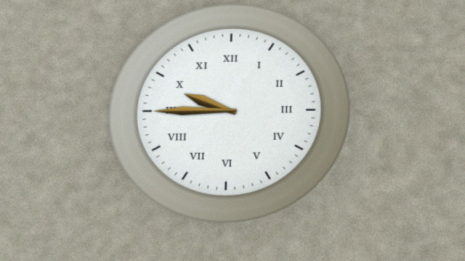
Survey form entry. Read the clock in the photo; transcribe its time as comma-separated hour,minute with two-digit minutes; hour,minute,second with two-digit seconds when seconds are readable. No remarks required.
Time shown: 9,45
